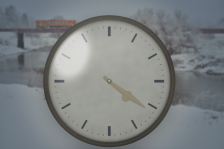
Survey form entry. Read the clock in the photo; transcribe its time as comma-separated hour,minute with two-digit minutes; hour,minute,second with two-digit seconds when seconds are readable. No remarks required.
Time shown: 4,21
